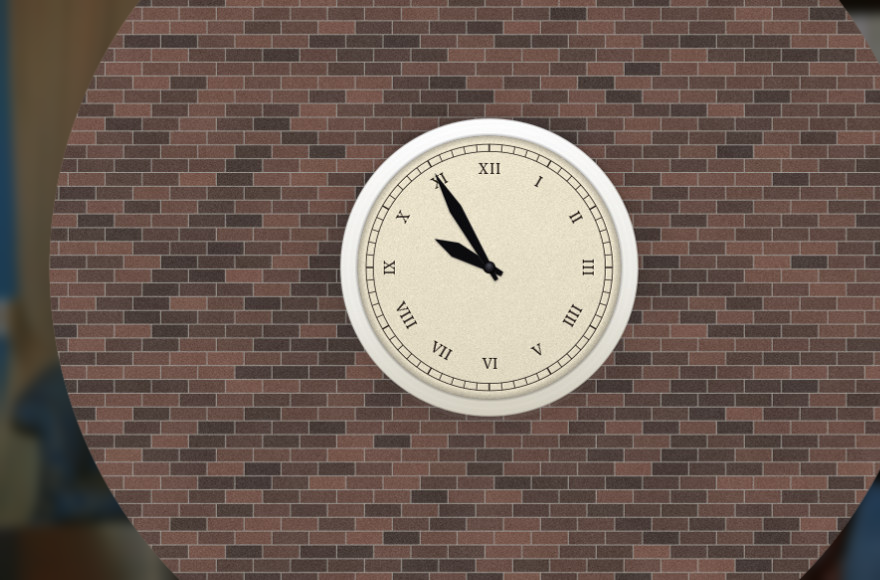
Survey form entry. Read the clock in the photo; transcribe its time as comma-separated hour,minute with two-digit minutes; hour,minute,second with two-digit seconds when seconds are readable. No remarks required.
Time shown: 9,55
